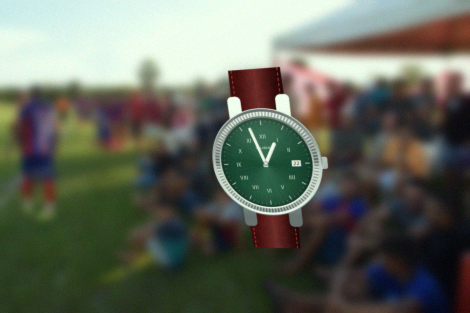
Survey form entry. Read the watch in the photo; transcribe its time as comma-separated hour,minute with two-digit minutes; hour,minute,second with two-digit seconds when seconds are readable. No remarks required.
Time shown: 12,57
